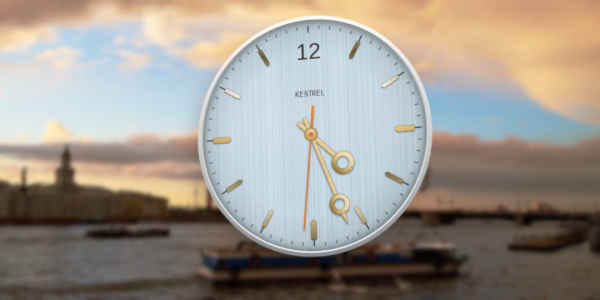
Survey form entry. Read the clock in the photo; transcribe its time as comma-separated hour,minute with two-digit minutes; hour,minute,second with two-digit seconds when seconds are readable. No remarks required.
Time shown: 4,26,31
